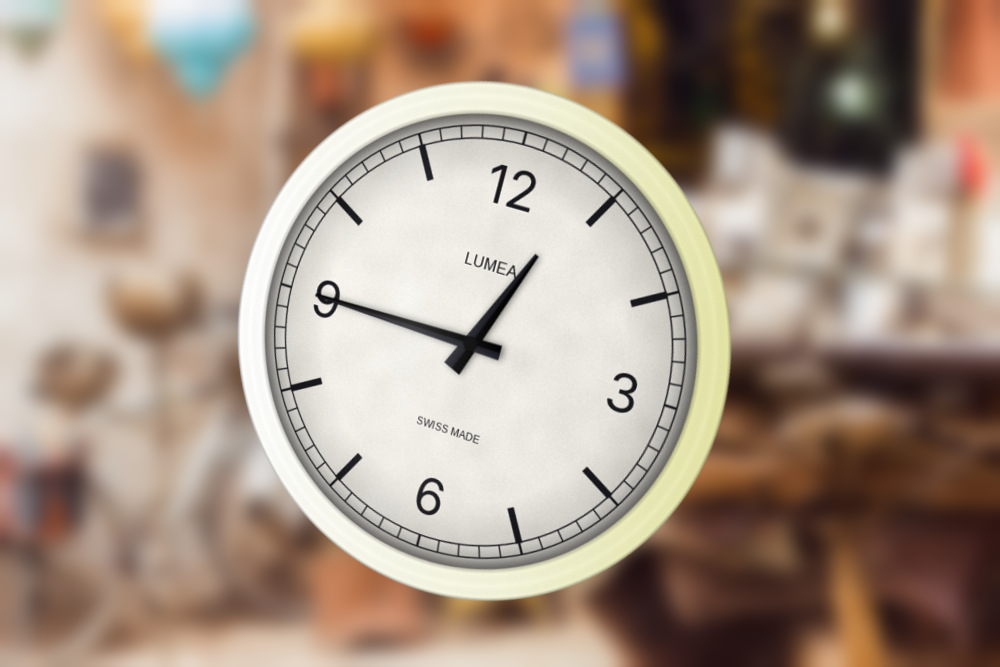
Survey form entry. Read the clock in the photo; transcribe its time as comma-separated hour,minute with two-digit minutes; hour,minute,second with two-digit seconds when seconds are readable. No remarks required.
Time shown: 12,45
